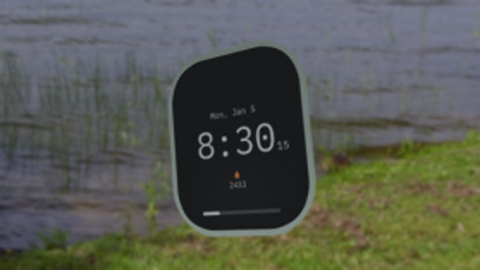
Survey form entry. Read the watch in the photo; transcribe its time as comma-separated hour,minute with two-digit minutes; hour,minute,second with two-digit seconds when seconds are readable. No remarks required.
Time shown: 8,30
